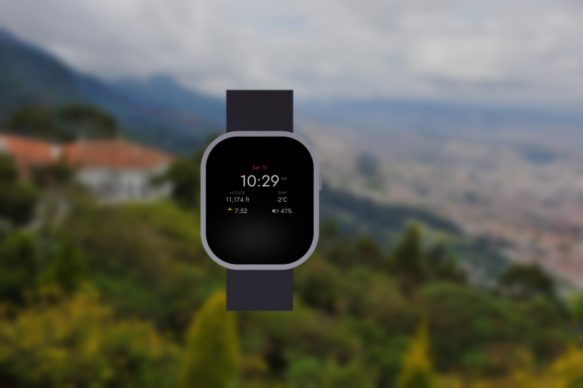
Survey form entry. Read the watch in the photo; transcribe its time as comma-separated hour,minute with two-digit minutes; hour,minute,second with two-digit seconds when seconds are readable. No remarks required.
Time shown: 10,29
